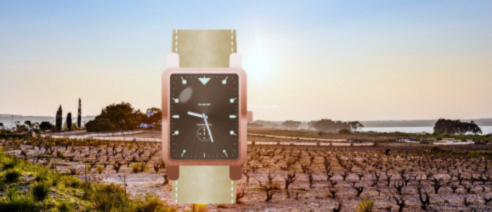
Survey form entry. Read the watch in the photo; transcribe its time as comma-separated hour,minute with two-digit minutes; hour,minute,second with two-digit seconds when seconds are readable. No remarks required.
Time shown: 9,27
